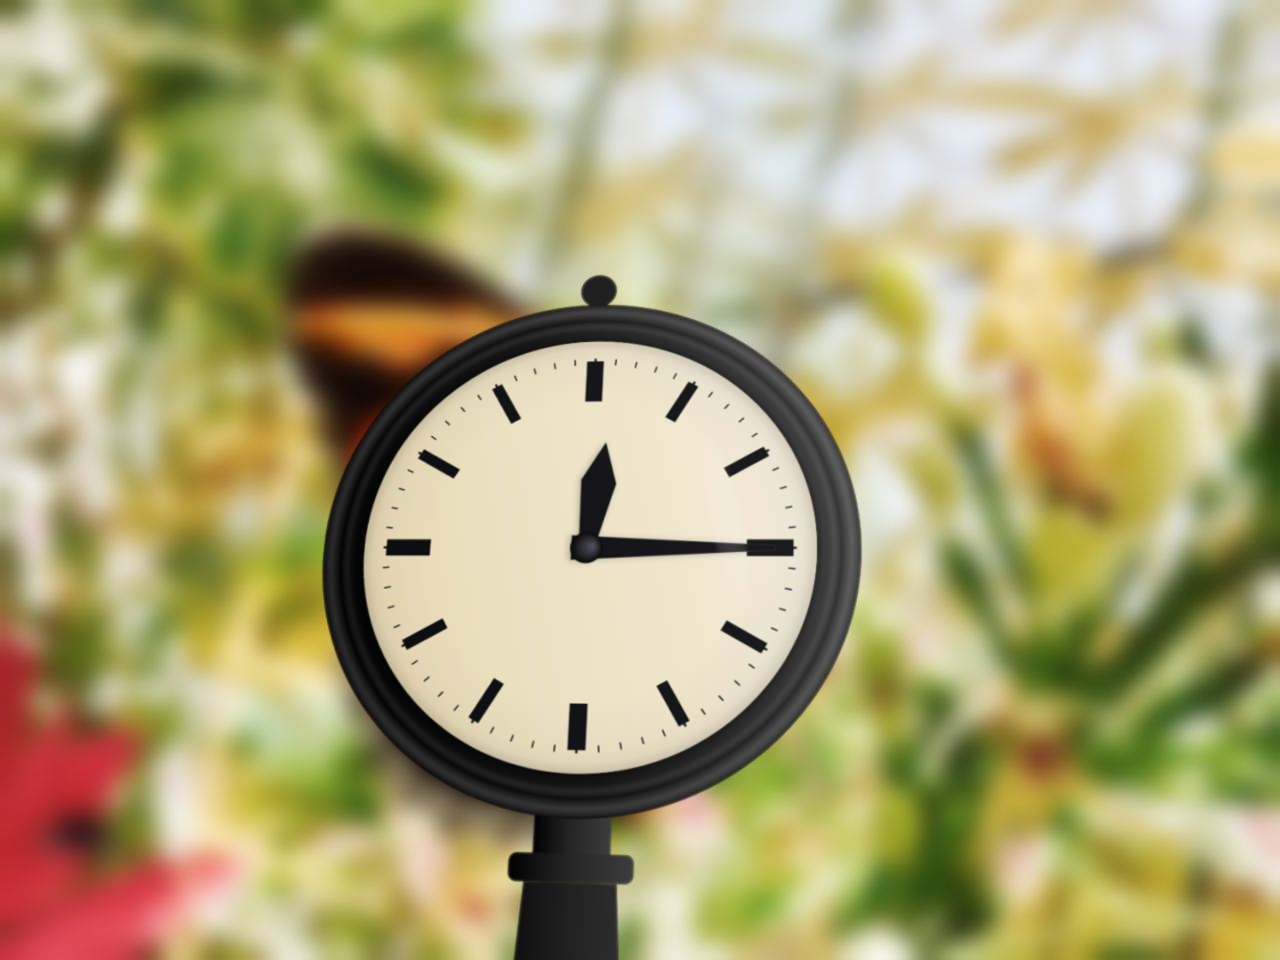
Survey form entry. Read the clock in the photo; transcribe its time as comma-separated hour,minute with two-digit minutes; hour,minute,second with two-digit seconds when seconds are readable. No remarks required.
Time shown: 12,15
